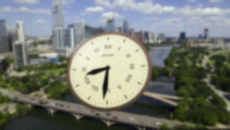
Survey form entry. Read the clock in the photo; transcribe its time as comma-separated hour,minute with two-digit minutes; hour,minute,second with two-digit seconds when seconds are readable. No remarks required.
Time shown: 8,31
